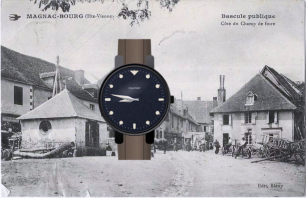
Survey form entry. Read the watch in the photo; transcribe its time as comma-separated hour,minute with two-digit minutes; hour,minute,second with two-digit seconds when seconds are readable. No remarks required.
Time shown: 8,47
